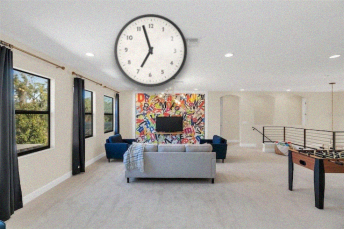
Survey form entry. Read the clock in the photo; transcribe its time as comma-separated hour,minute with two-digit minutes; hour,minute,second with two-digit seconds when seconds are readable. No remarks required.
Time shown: 6,57
